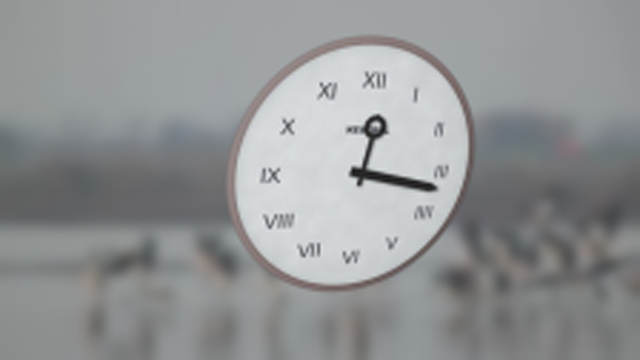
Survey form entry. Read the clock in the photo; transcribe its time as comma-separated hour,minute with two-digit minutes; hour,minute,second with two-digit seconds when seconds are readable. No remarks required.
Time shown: 12,17
